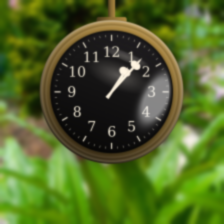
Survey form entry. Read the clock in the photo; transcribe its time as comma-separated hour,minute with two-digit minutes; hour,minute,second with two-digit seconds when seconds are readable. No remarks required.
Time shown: 1,07
